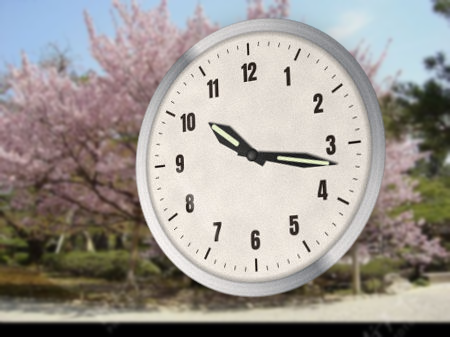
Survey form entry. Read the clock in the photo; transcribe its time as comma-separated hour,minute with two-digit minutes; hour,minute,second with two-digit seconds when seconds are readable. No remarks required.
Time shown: 10,17
